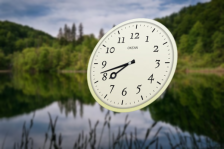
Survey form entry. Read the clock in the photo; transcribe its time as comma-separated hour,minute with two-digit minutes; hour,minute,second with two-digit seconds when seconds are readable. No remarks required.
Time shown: 7,42
